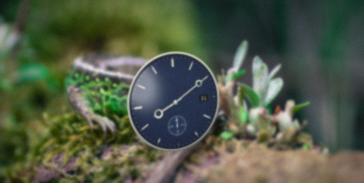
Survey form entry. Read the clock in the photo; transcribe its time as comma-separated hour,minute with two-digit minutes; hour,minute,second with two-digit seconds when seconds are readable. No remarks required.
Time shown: 8,10
